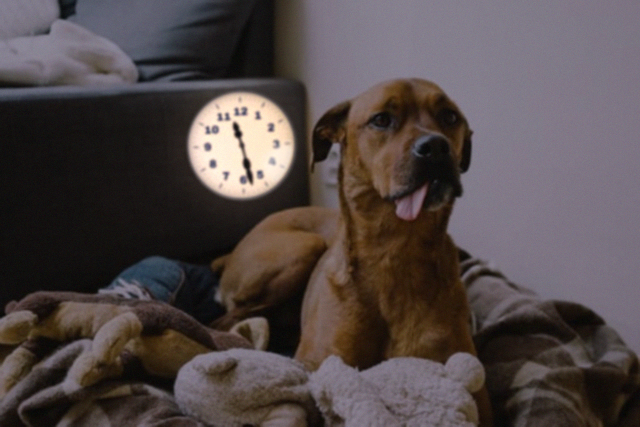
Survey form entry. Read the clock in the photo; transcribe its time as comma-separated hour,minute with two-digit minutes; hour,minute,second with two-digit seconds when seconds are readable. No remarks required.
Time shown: 11,28
